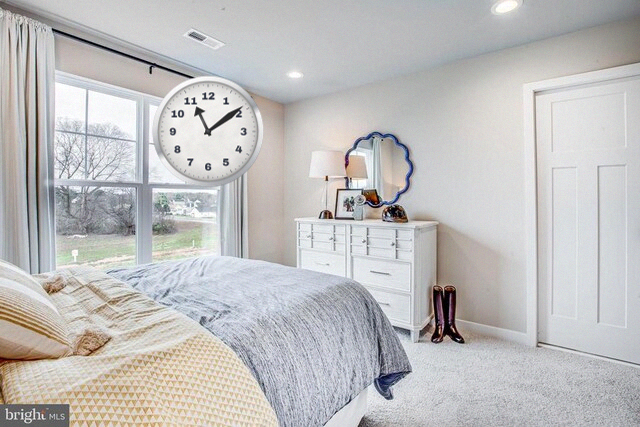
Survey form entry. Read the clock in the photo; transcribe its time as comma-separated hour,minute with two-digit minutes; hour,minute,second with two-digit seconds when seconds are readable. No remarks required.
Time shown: 11,09
